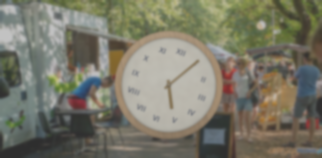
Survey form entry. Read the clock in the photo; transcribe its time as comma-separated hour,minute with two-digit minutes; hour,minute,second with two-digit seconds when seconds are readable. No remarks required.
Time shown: 5,05
